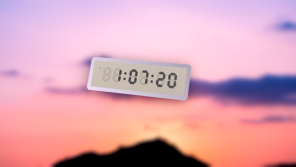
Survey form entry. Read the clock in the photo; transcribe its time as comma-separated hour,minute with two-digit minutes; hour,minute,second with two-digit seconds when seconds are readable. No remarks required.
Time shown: 1,07,20
